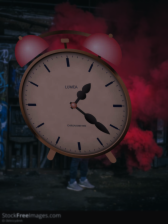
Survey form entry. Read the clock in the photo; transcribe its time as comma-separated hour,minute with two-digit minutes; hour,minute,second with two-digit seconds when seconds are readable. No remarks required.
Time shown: 1,22
